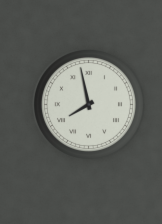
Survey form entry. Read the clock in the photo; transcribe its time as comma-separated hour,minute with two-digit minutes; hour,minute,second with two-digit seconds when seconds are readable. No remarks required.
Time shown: 7,58
